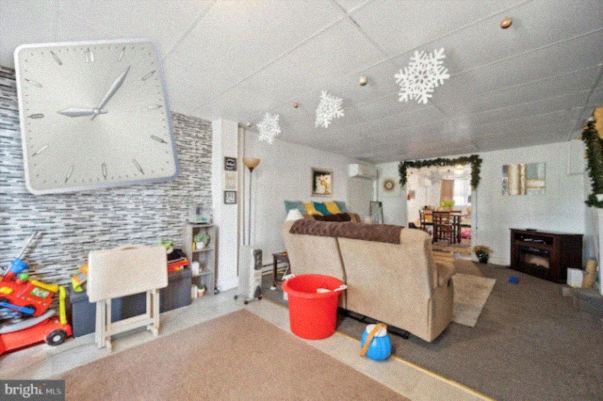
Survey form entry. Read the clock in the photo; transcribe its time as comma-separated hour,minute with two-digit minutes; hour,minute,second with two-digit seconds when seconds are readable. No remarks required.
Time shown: 9,07
